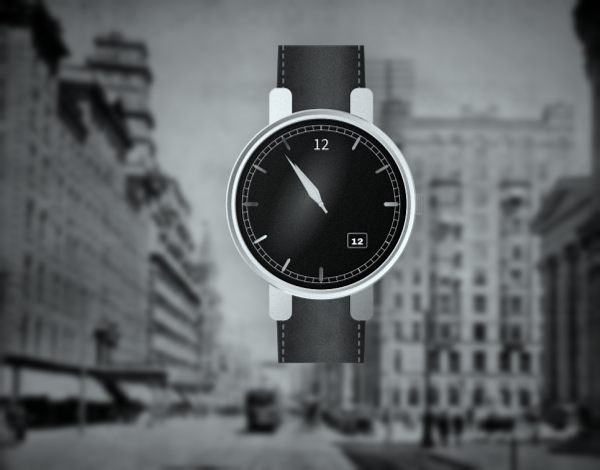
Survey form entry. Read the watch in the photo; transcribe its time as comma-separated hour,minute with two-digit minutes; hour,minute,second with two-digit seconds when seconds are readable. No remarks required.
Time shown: 10,54
